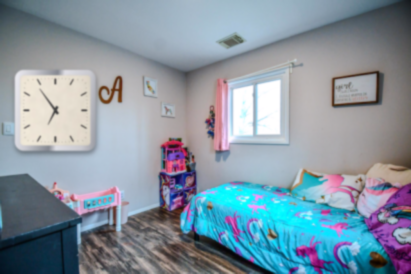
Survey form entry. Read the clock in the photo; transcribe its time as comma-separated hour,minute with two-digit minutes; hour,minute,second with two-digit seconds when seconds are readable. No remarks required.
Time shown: 6,54
